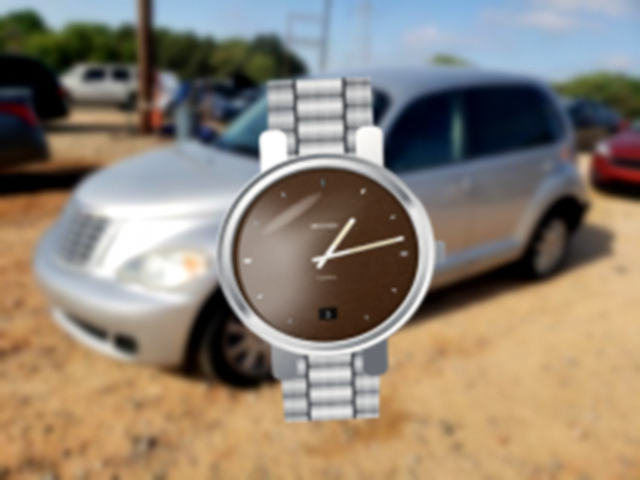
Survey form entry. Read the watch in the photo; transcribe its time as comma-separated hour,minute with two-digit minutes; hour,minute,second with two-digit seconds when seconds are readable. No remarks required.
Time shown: 1,13
